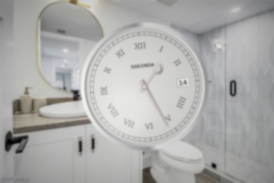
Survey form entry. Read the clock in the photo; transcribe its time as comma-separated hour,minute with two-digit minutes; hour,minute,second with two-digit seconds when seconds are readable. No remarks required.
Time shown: 1,26
